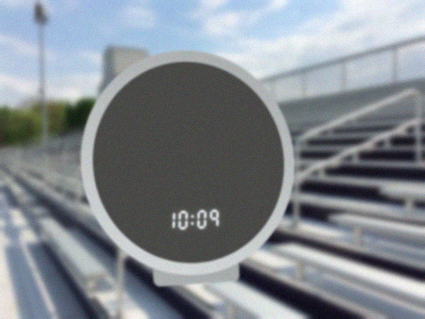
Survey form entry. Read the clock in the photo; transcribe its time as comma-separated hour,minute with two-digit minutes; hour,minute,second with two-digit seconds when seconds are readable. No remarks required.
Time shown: 10,09
